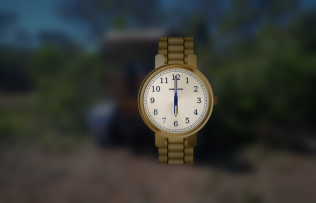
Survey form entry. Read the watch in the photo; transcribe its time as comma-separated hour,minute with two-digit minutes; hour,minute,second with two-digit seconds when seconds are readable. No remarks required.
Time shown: 6,00
